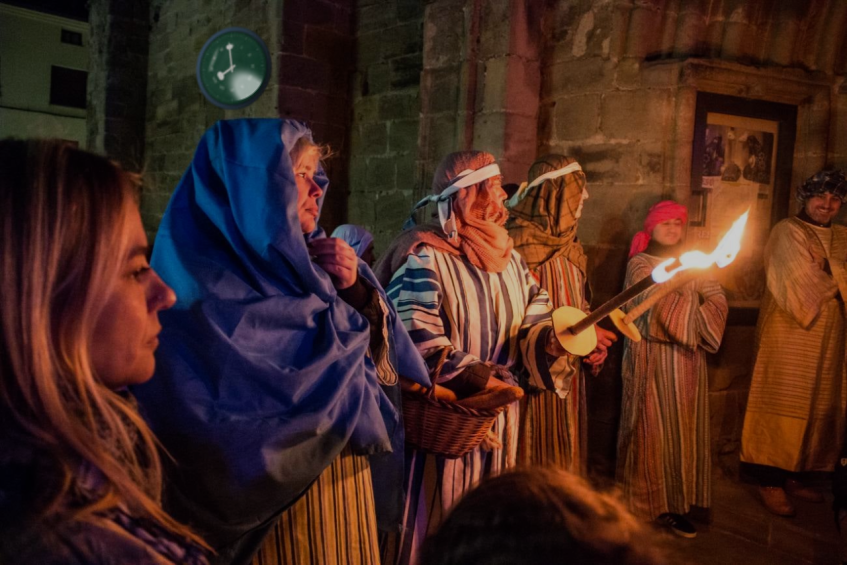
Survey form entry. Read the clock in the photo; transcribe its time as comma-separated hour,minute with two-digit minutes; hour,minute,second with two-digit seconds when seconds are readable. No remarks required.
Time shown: 7,59
